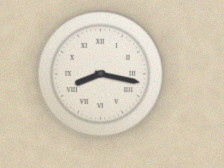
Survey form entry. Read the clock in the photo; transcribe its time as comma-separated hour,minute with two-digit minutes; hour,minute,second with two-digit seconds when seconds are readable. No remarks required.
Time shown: 8,17
